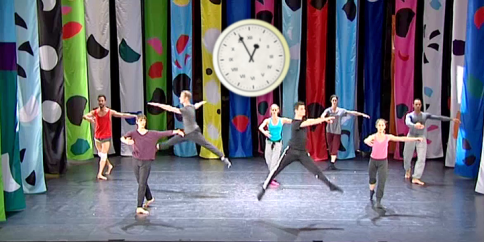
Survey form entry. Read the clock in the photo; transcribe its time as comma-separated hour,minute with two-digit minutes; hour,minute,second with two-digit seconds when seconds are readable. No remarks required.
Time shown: 12,56
